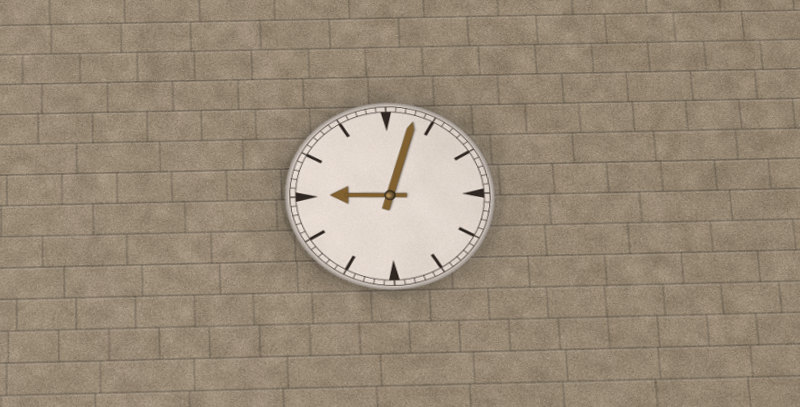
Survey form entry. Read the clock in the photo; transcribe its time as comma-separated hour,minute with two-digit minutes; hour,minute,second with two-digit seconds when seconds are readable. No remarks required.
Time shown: 9,03
